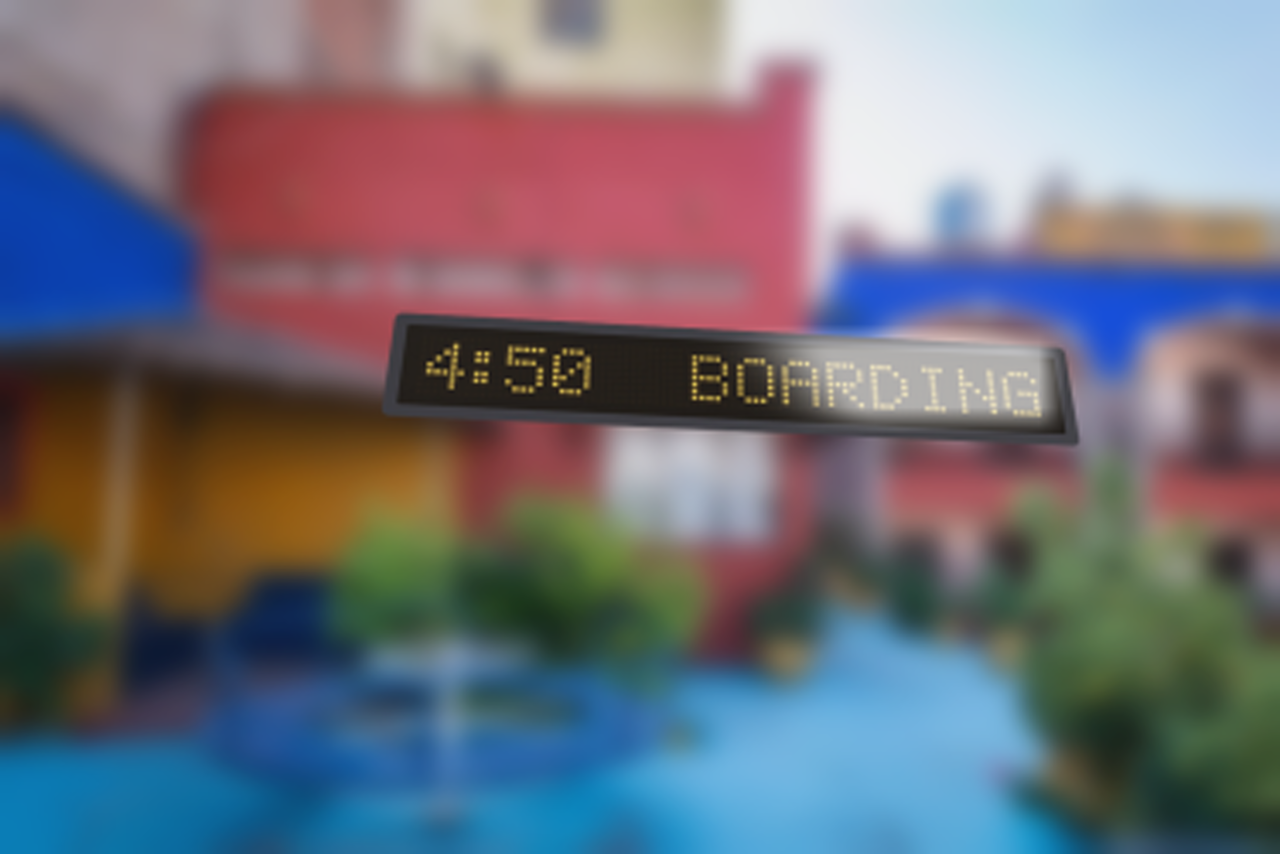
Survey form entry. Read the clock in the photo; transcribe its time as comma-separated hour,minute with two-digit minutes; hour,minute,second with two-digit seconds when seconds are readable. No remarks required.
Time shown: 4,50
